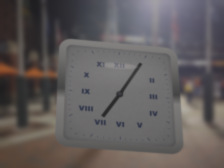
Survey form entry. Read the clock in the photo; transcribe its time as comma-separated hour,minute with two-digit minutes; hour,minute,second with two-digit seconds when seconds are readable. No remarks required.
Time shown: 7,05
